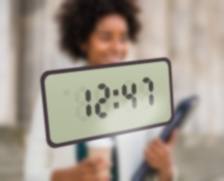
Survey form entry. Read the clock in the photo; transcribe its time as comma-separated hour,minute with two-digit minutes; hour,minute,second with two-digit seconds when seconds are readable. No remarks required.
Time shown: 12,47
